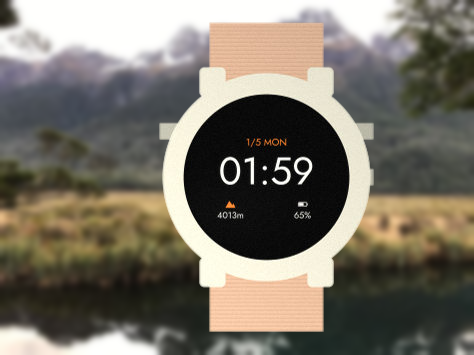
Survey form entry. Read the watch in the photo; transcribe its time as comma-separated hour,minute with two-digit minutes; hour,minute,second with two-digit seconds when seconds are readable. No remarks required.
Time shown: 1,59
